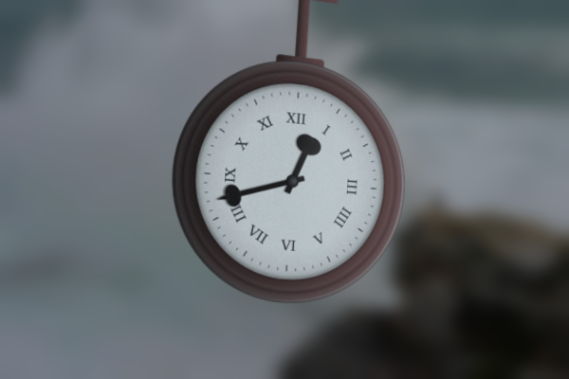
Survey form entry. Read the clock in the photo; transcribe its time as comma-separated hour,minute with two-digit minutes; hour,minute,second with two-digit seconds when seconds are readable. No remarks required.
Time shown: 12,42
